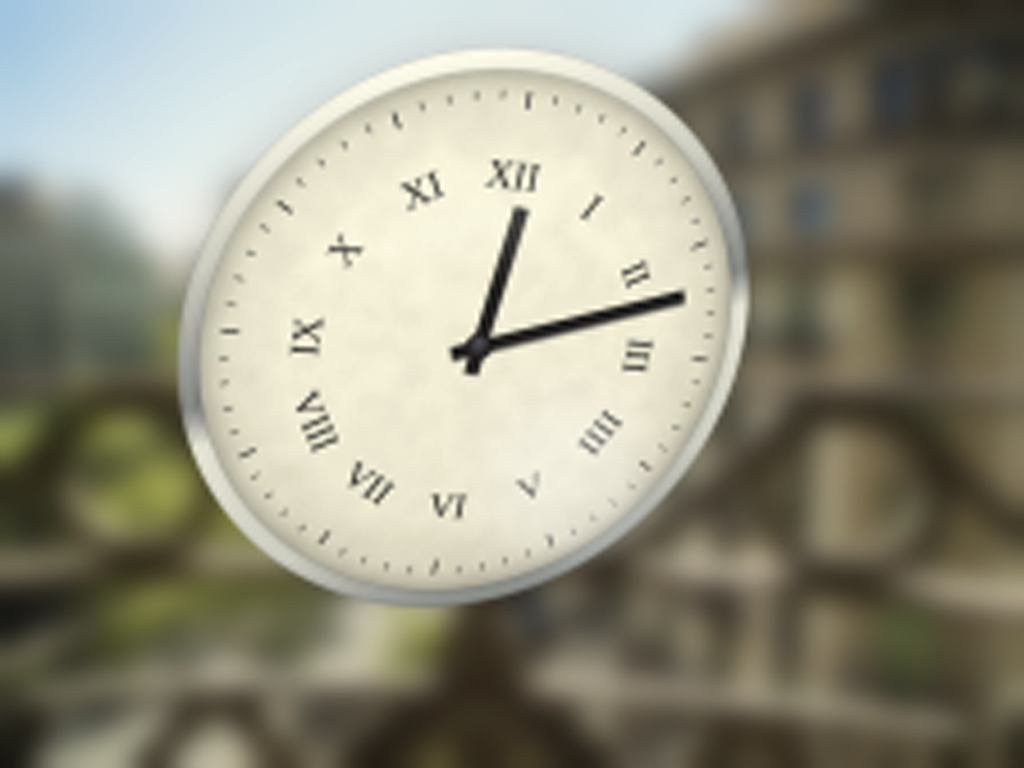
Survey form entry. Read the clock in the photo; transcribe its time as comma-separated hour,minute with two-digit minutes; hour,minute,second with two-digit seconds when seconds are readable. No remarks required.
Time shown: 12,12
